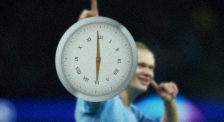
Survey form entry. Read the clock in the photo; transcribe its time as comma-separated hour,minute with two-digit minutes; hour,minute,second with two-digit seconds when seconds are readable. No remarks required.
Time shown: 5,59
